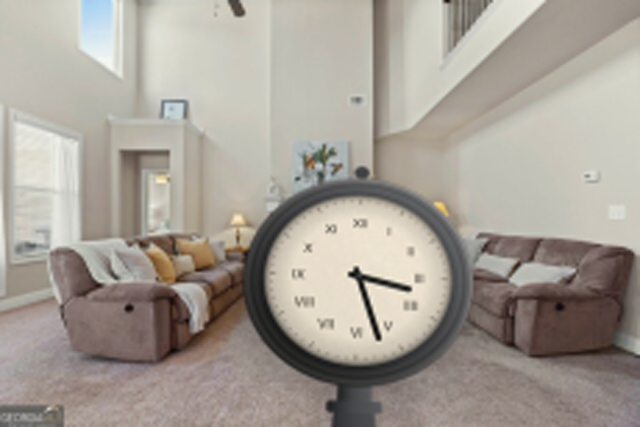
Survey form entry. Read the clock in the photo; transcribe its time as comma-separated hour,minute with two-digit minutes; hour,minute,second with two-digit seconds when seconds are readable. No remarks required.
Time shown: 3,27
